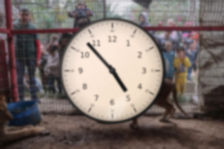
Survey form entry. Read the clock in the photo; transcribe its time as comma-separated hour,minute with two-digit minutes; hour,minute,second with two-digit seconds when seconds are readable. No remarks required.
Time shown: 4,53
